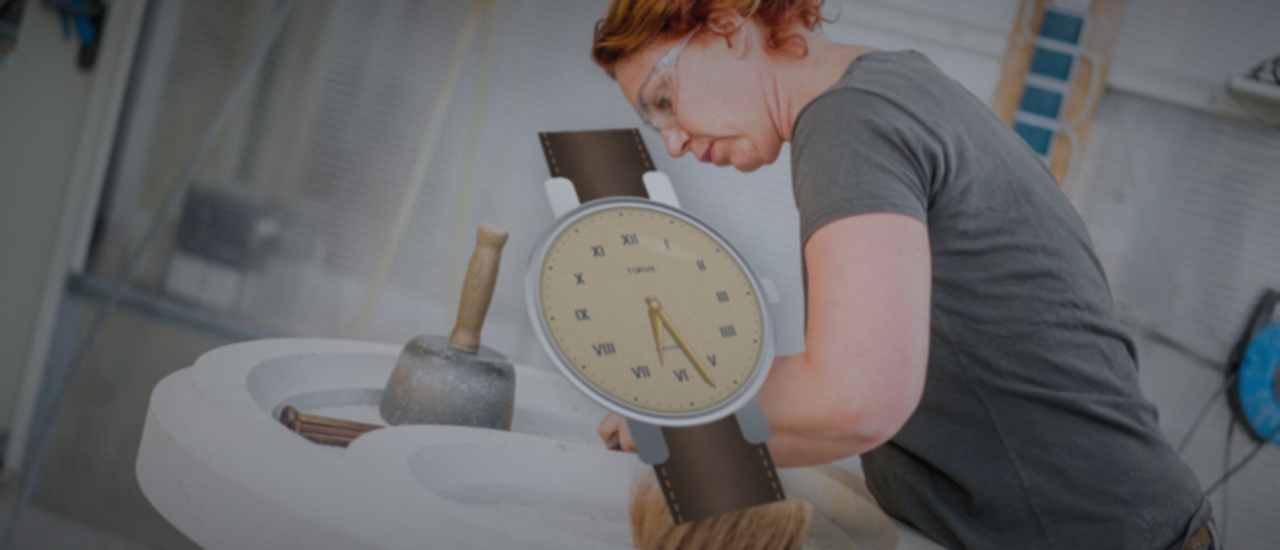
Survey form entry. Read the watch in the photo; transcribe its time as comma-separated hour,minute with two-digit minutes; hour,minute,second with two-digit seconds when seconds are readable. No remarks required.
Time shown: 6,27
